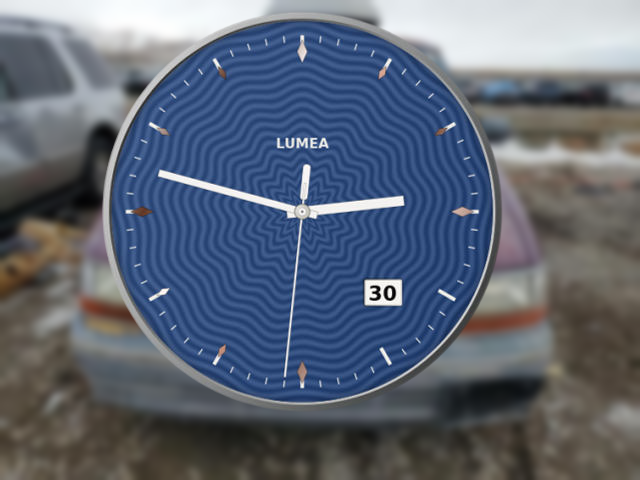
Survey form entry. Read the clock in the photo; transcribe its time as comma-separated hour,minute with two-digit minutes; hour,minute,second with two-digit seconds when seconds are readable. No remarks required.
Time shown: 2,47,31
